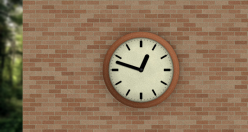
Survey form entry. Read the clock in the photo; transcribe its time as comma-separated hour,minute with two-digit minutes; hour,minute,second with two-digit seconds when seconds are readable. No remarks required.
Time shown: 12,48
